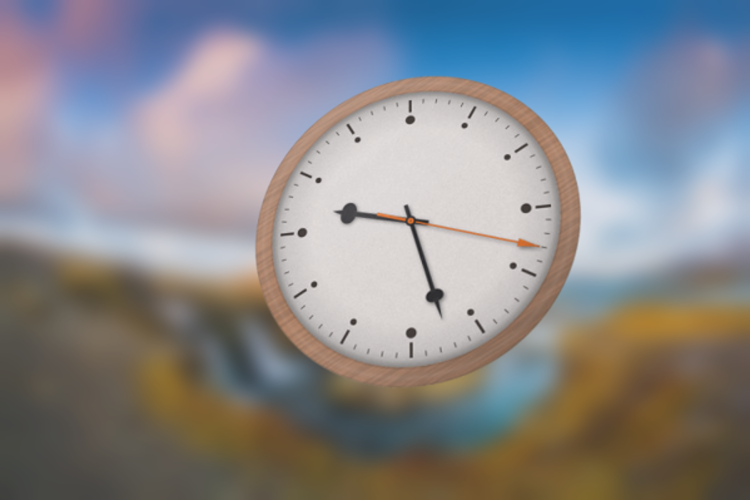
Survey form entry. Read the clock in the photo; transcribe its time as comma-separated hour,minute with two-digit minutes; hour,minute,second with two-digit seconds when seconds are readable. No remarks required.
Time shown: 9,27,18
